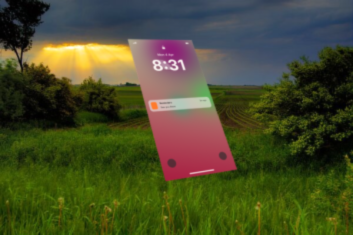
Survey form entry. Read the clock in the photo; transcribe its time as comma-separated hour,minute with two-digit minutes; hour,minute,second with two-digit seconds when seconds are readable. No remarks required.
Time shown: 8,31
